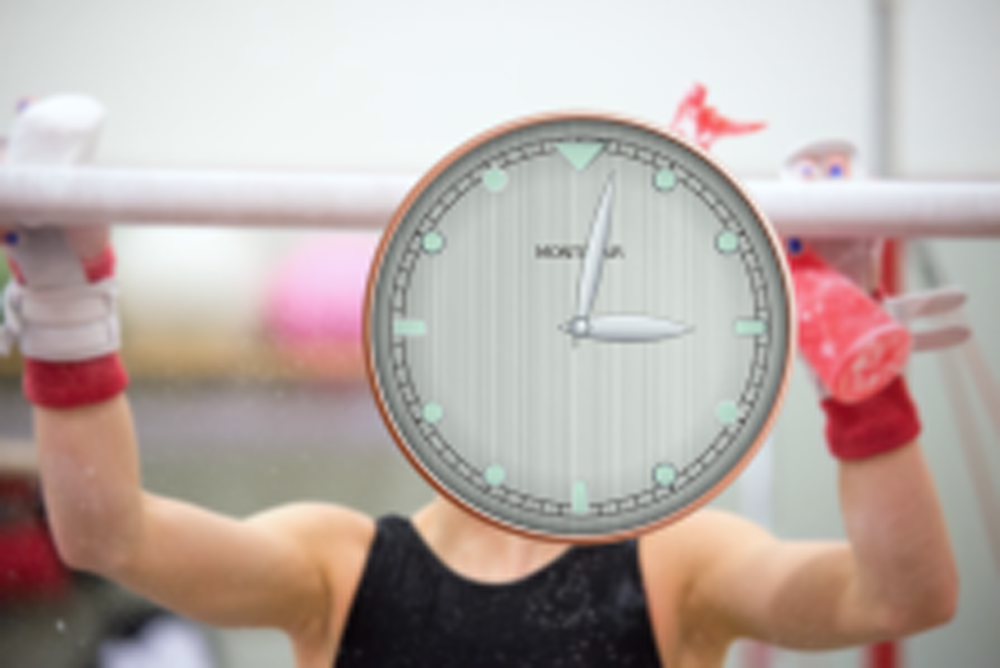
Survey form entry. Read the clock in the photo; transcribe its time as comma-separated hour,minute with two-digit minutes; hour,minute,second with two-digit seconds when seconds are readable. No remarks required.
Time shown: 3,02
